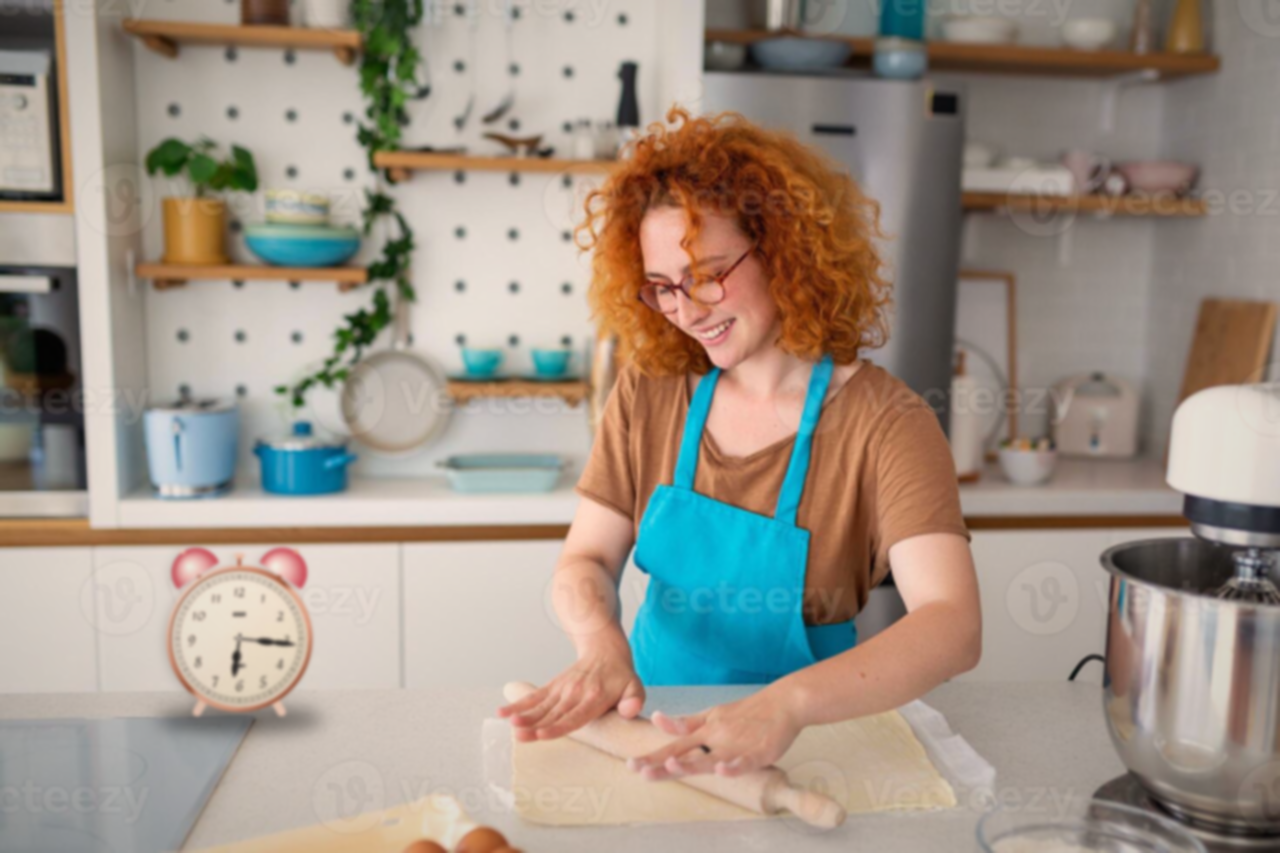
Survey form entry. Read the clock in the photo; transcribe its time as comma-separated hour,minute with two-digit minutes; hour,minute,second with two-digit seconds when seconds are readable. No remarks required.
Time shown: 6,16
